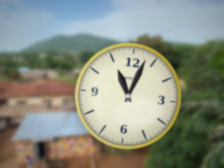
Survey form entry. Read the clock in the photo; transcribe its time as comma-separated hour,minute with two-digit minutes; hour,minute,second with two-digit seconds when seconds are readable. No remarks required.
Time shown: 11,03
